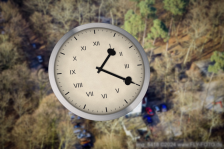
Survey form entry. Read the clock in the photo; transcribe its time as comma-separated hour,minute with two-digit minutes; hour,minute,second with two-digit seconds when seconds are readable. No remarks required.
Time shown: 1,20
